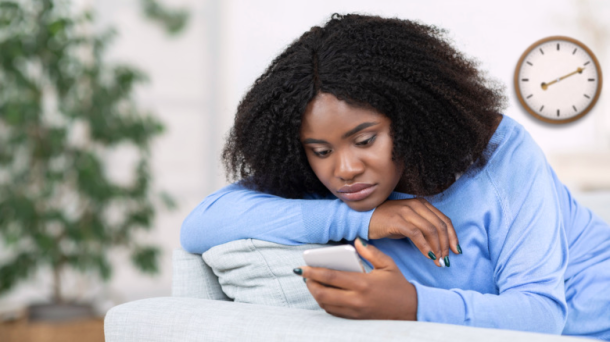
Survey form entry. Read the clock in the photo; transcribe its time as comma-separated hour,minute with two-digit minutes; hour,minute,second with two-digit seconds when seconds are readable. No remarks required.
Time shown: 8,11
